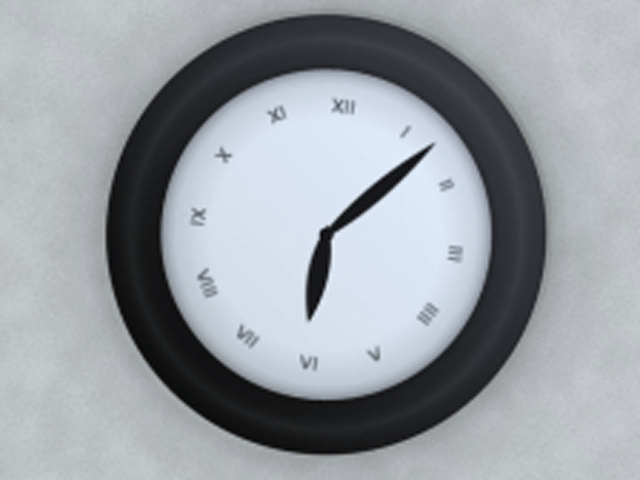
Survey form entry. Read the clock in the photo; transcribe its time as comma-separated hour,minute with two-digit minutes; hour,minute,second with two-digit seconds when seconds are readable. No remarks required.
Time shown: 6,07
